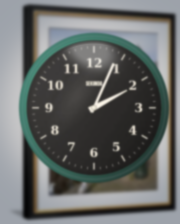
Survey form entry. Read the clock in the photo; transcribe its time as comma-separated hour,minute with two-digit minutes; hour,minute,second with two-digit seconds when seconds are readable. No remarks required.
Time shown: 2,04
